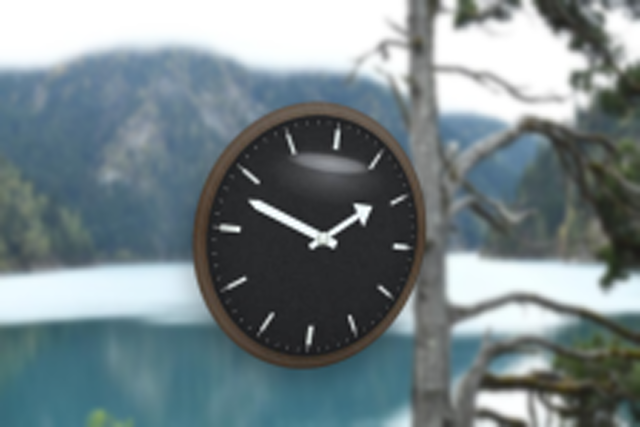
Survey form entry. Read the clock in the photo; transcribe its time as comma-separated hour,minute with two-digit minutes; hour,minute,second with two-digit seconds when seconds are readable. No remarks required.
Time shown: 1,48
